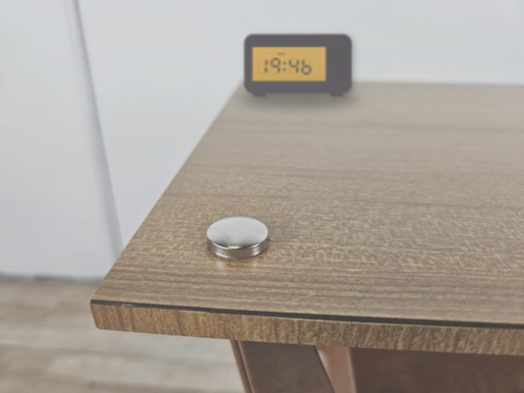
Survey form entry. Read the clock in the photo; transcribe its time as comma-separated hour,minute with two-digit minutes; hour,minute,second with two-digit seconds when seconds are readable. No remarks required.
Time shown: 19,46
